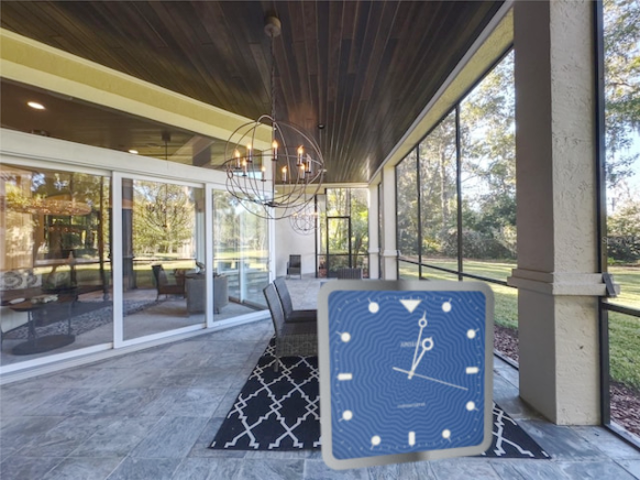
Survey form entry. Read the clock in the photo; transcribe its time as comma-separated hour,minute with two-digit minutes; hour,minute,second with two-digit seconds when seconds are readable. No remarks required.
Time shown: 1,02,18
